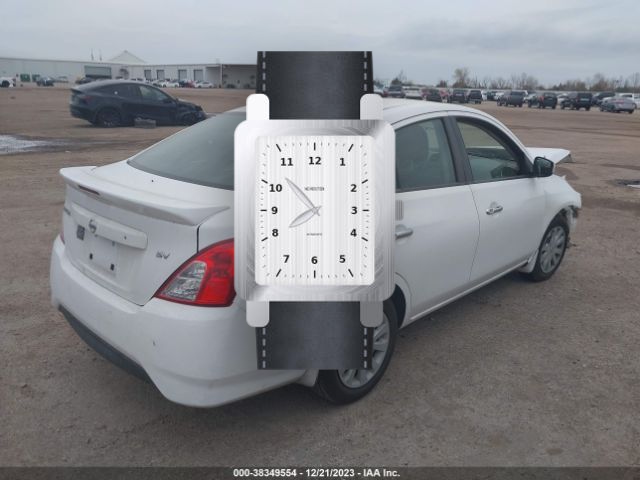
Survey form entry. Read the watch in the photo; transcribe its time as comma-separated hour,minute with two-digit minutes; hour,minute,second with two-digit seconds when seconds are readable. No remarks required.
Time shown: 7,53
